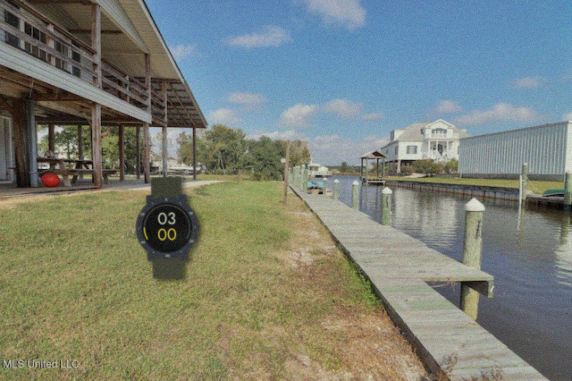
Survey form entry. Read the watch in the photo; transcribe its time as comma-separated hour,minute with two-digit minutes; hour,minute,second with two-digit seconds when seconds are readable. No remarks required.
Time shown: 3,00
